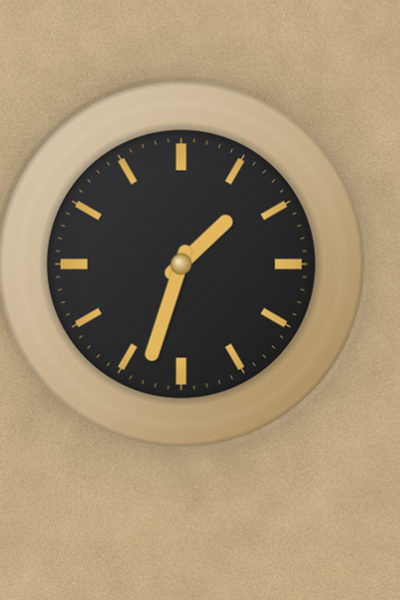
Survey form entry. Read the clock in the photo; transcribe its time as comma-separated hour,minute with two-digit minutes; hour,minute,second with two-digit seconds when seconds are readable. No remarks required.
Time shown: 1,33
